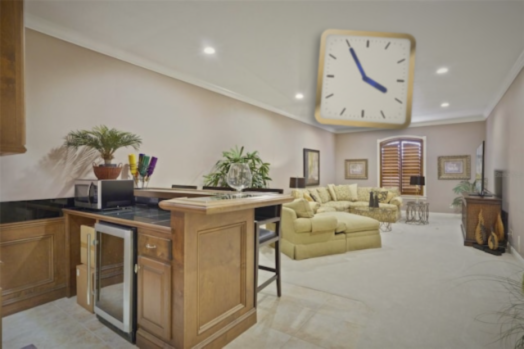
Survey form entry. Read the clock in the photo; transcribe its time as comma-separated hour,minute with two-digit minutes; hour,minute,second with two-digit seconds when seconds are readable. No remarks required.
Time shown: 3,55
